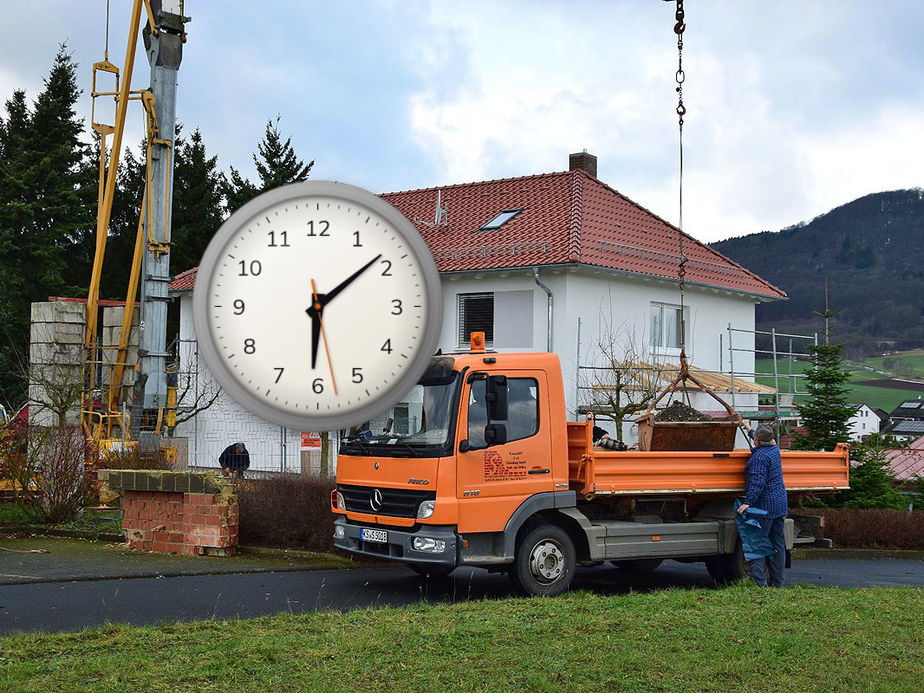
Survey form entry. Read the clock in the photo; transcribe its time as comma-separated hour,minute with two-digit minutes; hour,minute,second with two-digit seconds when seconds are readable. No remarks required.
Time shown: 6,08,28
